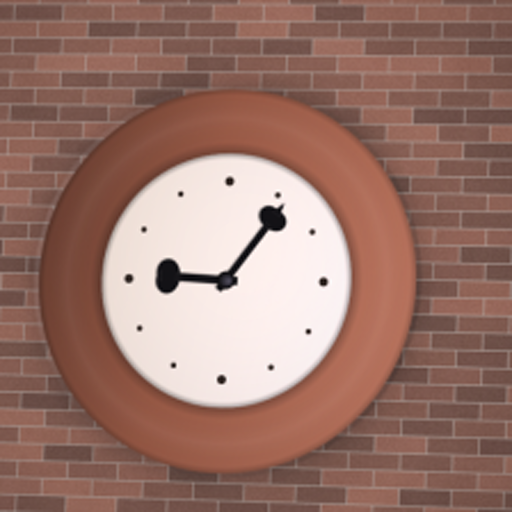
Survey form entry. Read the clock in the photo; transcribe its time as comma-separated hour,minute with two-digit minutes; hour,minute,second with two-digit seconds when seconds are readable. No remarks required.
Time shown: 9,06
